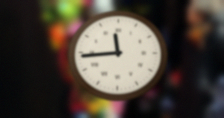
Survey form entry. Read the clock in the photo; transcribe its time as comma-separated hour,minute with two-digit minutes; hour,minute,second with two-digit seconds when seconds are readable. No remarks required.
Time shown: 11,44
